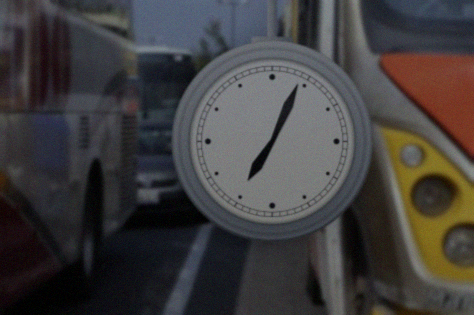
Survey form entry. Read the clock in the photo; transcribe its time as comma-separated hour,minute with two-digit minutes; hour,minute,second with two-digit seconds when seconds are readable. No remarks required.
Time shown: 7,04
